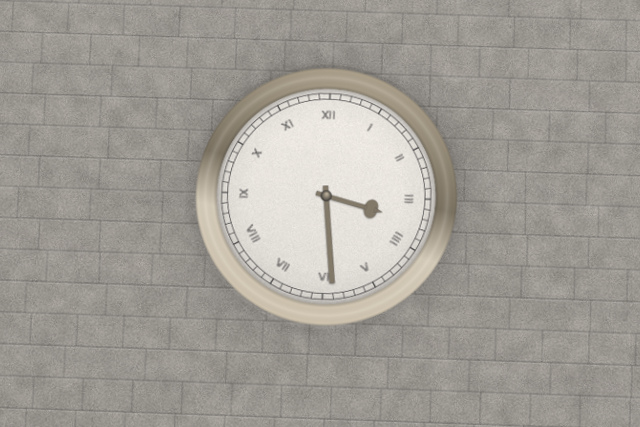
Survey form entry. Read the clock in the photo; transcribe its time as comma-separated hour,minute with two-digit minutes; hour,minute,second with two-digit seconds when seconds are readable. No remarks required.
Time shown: 3,29
